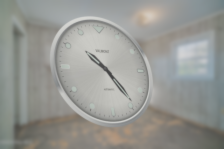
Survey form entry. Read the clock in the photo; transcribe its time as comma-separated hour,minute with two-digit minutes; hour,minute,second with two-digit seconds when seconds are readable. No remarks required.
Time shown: 10,24
